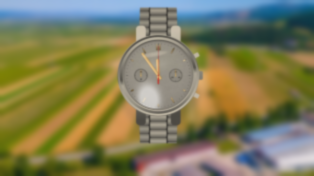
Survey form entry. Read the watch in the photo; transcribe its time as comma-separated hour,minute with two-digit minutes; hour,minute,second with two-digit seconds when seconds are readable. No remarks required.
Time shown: 11,54
